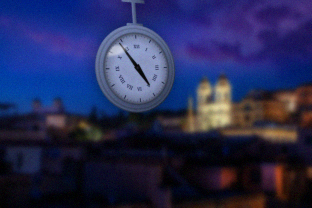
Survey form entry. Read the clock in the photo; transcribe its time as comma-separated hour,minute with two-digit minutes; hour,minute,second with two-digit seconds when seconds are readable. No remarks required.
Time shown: 4,54
